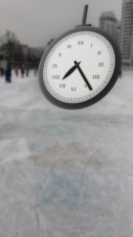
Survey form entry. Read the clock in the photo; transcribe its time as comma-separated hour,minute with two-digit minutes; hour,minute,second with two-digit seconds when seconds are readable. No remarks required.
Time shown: 7,24
